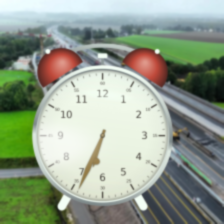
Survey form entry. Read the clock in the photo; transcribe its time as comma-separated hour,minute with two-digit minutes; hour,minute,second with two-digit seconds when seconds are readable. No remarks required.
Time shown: 6,34
